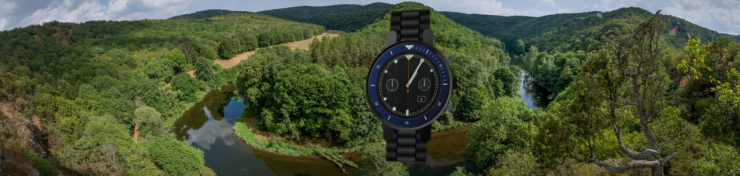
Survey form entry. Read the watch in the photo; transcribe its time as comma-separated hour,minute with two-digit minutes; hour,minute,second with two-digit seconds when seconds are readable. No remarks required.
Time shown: 1,05
